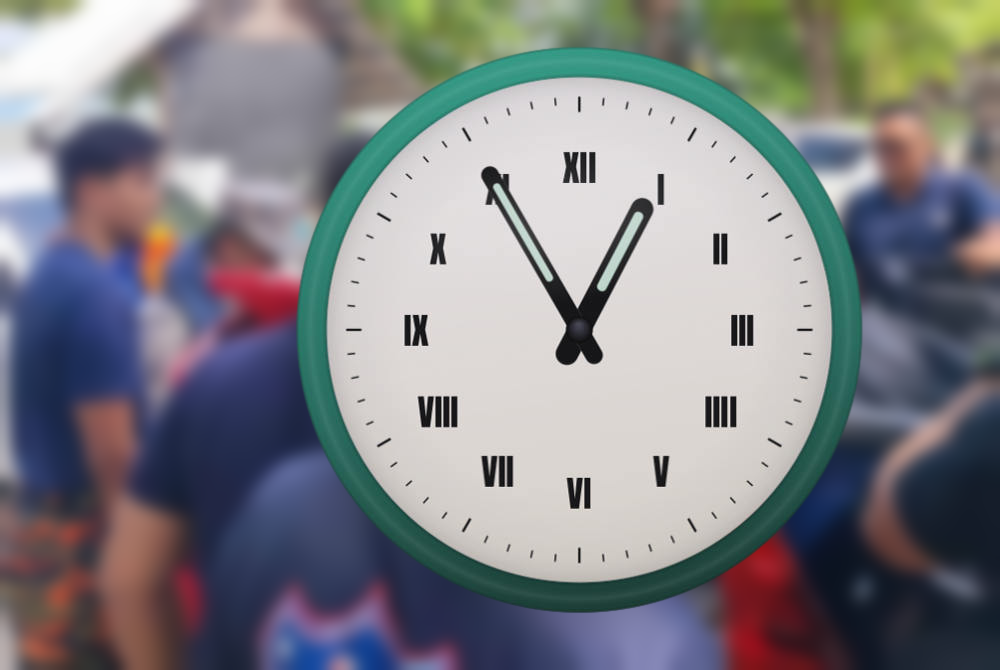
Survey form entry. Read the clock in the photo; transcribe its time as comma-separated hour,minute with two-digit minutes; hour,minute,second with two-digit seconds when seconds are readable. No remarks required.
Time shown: 12,55
